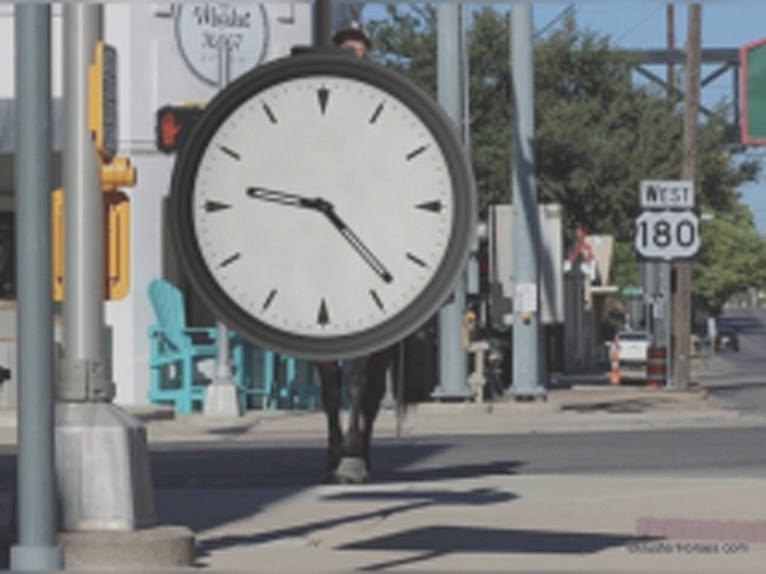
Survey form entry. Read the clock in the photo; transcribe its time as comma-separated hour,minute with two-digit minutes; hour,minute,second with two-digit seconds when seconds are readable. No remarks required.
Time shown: 9,23
